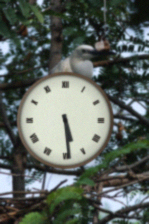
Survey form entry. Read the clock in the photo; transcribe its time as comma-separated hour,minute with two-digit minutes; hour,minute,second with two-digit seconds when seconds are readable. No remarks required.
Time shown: 5,29
